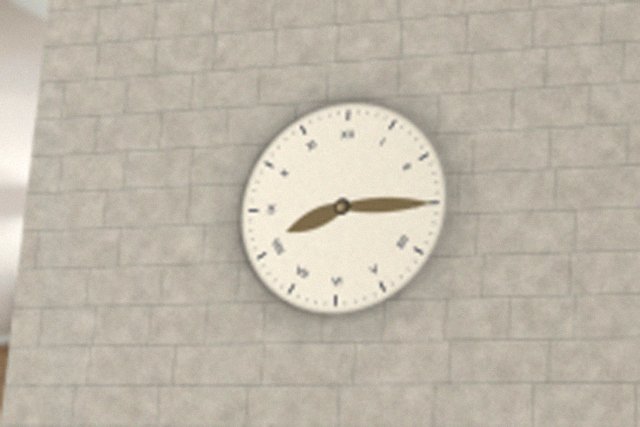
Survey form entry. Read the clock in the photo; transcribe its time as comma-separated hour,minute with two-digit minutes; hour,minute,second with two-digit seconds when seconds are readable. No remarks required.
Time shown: 8,15
